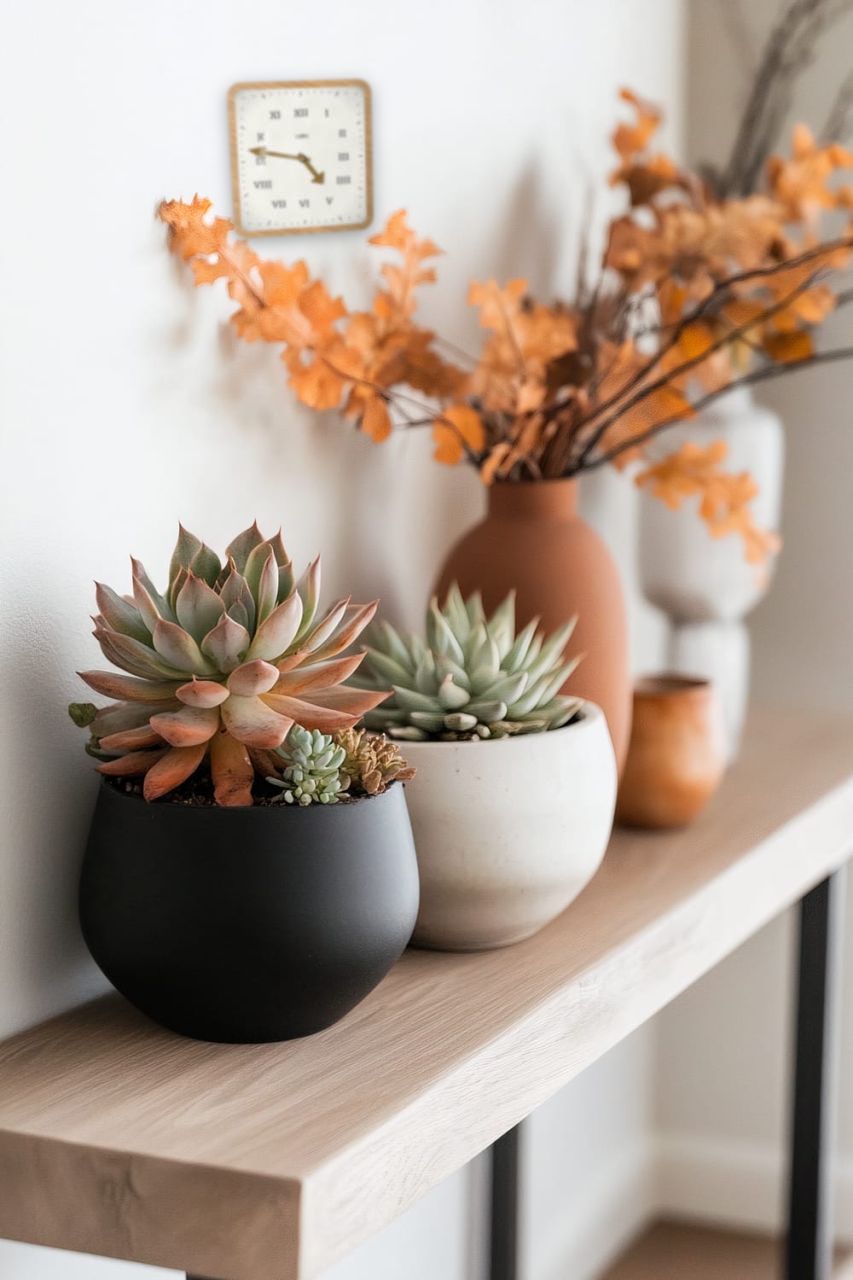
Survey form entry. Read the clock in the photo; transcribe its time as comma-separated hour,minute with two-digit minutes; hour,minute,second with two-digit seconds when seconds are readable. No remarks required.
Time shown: 4,47
